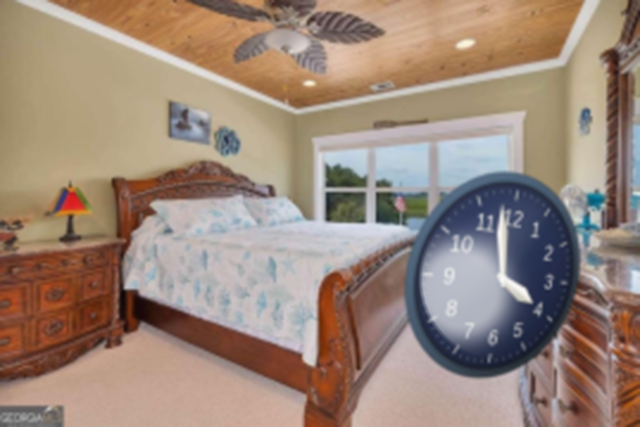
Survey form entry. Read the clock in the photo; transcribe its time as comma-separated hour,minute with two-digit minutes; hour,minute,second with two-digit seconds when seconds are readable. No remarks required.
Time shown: 3,58
